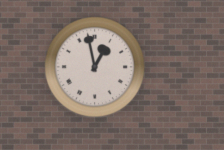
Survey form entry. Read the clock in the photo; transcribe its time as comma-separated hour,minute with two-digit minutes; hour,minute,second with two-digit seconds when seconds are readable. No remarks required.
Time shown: 12,58
